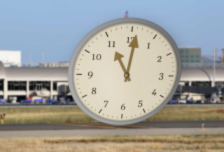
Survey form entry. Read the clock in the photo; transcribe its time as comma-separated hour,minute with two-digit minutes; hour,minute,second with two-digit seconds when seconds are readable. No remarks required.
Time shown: 11,01
